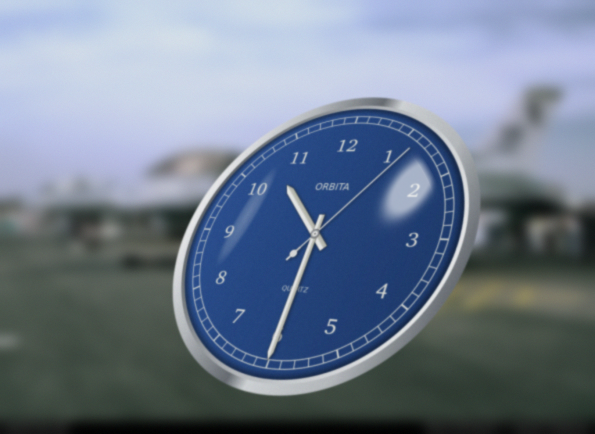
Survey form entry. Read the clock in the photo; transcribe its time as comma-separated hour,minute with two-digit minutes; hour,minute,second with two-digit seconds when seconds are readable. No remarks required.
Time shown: 10,30,06
